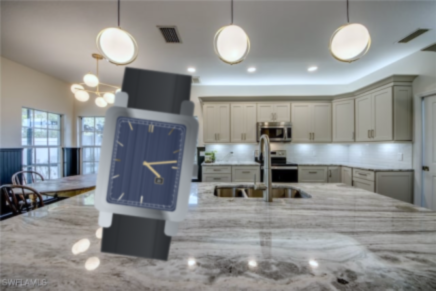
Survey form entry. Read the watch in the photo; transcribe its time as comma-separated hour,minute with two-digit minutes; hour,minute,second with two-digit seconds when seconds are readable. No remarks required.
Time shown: 4,13
